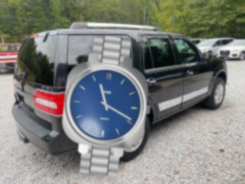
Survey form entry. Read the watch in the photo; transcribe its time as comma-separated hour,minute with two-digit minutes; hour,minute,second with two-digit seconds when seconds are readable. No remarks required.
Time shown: 11,19
